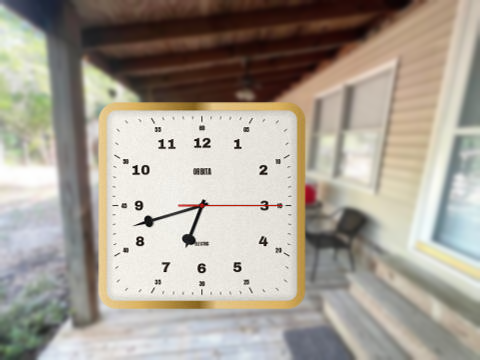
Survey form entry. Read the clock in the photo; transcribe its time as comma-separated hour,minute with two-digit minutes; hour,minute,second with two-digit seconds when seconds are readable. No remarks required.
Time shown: 6,42,15
